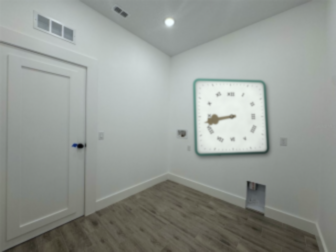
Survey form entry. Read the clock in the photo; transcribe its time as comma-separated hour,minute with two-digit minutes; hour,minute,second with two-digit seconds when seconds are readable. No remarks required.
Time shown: 8,43
